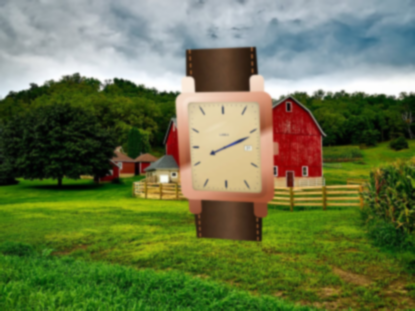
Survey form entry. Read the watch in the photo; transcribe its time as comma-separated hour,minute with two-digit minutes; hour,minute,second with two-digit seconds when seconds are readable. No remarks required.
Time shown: 8,11
